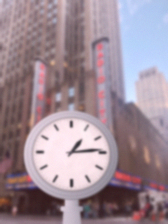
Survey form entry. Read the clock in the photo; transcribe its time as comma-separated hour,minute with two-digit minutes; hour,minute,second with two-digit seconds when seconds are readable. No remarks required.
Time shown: 1,14
